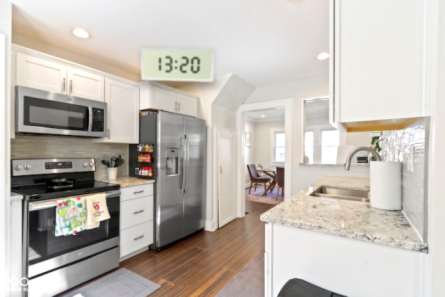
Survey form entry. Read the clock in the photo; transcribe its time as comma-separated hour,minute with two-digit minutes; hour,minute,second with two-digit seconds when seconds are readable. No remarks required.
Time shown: 13,20
